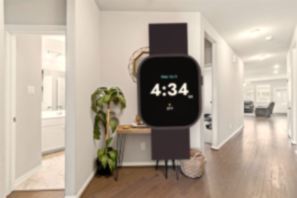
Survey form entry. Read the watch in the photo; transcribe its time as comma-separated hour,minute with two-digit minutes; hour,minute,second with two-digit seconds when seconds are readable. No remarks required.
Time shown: 4,34
